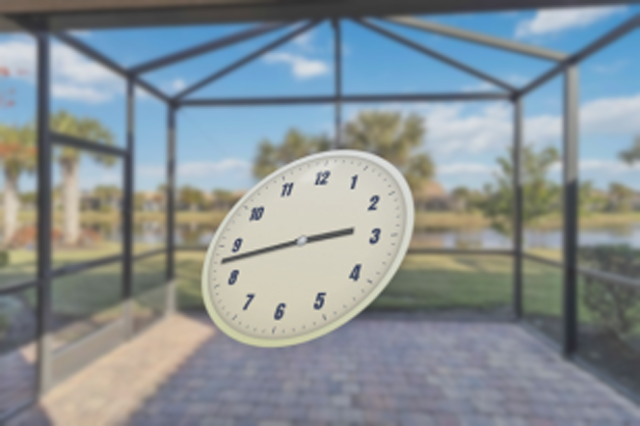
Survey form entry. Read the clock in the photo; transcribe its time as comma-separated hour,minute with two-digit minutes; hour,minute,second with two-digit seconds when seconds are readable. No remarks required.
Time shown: 2,43
